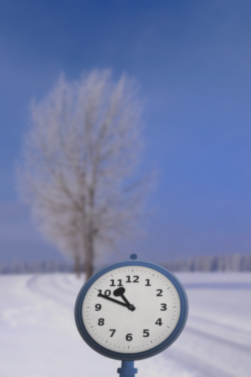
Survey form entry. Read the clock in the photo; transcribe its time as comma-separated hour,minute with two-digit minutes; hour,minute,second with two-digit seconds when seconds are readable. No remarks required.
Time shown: 10,49
